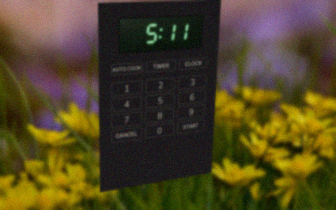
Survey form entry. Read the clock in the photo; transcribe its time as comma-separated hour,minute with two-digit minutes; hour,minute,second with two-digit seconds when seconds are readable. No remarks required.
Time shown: 5,11
